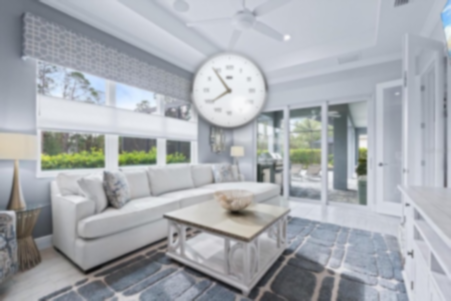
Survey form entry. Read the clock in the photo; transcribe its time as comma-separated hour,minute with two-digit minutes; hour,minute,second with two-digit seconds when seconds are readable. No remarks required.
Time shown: 7,54
